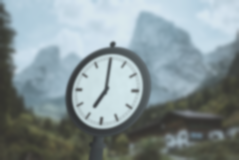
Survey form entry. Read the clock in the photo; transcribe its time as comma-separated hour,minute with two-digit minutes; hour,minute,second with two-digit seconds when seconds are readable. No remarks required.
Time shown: 7,00
